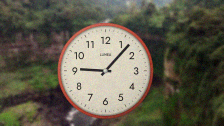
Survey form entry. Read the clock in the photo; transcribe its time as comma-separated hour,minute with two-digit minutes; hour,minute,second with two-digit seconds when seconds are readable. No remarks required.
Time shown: 9,07
